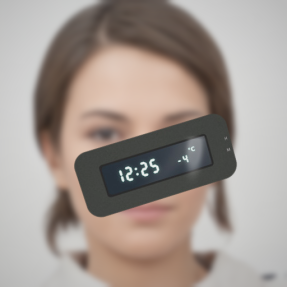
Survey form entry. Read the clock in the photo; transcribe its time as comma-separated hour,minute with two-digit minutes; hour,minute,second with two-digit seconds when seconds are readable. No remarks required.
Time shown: 12,25
